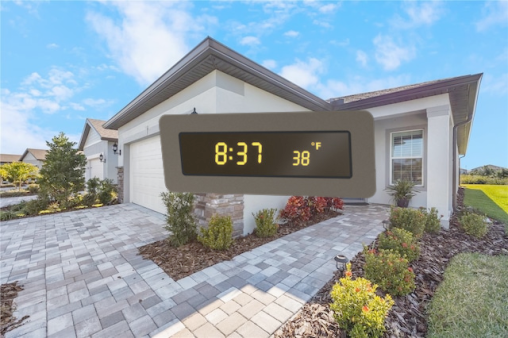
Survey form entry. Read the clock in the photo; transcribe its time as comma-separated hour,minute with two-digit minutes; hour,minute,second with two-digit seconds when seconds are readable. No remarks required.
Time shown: 8,37
